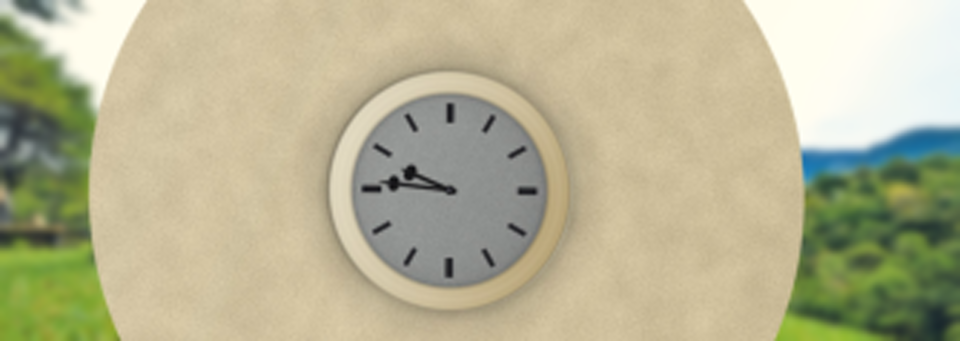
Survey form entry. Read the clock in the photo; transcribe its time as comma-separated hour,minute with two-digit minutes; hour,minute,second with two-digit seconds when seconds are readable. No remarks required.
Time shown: 9,46
